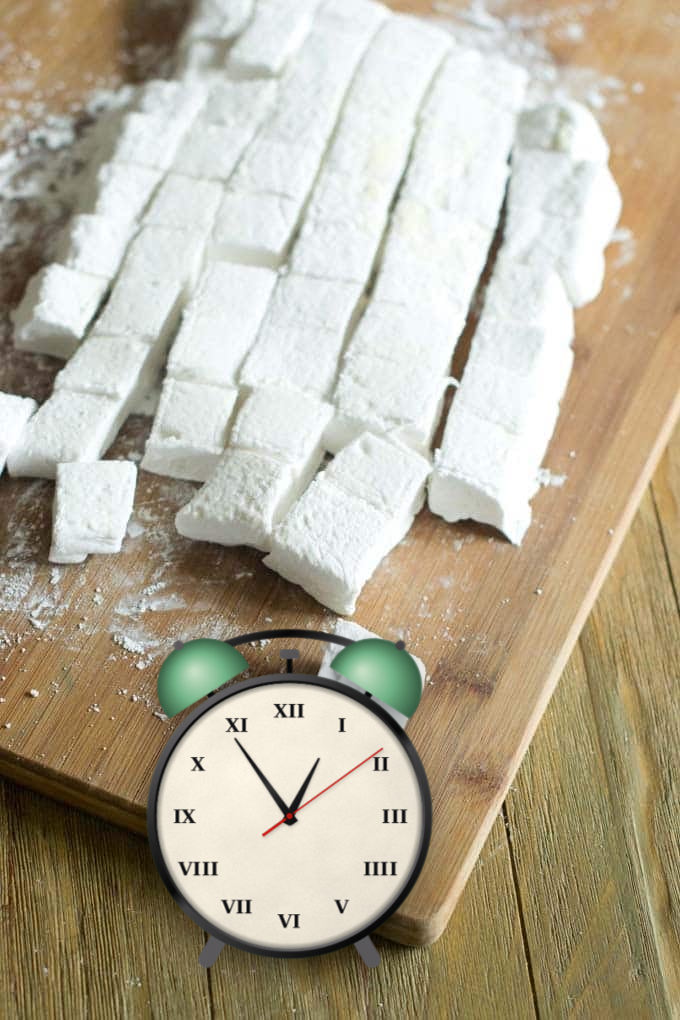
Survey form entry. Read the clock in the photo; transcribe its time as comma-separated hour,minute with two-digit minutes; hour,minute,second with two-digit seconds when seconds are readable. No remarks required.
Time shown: 12,54,09
